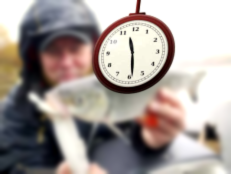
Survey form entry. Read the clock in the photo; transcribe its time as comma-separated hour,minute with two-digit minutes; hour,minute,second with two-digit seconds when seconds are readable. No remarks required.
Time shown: 11,29
